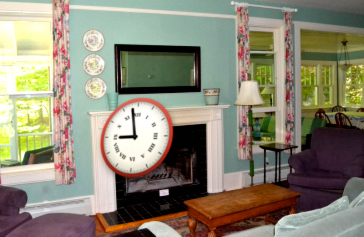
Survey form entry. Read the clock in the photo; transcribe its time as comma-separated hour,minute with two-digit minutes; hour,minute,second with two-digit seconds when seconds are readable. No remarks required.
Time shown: 8,58
